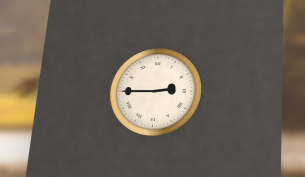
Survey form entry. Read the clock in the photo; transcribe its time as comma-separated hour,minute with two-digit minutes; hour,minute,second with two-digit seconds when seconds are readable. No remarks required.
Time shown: 2,45
